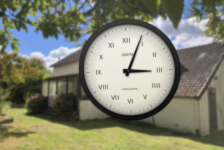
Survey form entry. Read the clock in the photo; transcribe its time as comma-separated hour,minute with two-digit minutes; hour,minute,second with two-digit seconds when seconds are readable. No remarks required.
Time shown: 3,04
